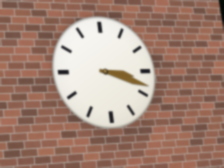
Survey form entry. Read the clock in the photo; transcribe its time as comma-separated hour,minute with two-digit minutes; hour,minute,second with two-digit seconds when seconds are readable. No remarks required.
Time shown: 3,18
